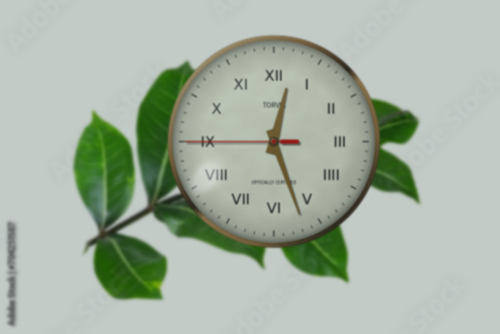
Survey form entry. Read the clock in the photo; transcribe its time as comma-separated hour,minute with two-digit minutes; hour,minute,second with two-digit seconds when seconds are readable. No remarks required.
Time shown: 12,26,45
